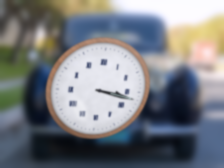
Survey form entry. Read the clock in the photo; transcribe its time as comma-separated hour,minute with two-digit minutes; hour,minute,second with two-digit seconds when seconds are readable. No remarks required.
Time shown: 3,17
